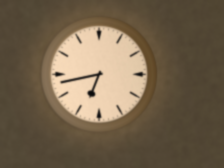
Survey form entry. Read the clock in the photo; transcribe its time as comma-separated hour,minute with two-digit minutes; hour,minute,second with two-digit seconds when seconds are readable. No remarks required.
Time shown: 6,43
